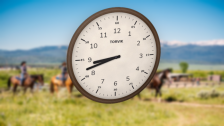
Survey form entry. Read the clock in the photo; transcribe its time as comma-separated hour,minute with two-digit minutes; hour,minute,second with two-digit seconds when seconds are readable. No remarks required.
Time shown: 8,42
